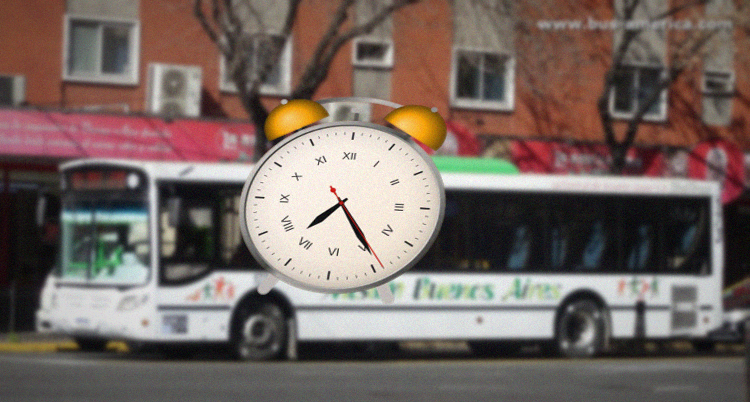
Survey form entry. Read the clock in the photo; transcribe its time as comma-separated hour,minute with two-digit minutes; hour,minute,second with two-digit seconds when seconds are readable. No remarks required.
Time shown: 7,24,24
